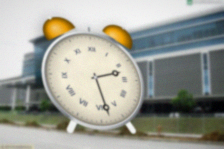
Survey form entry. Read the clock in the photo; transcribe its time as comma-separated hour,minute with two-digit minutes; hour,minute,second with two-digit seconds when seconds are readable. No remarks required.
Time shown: 2,28
